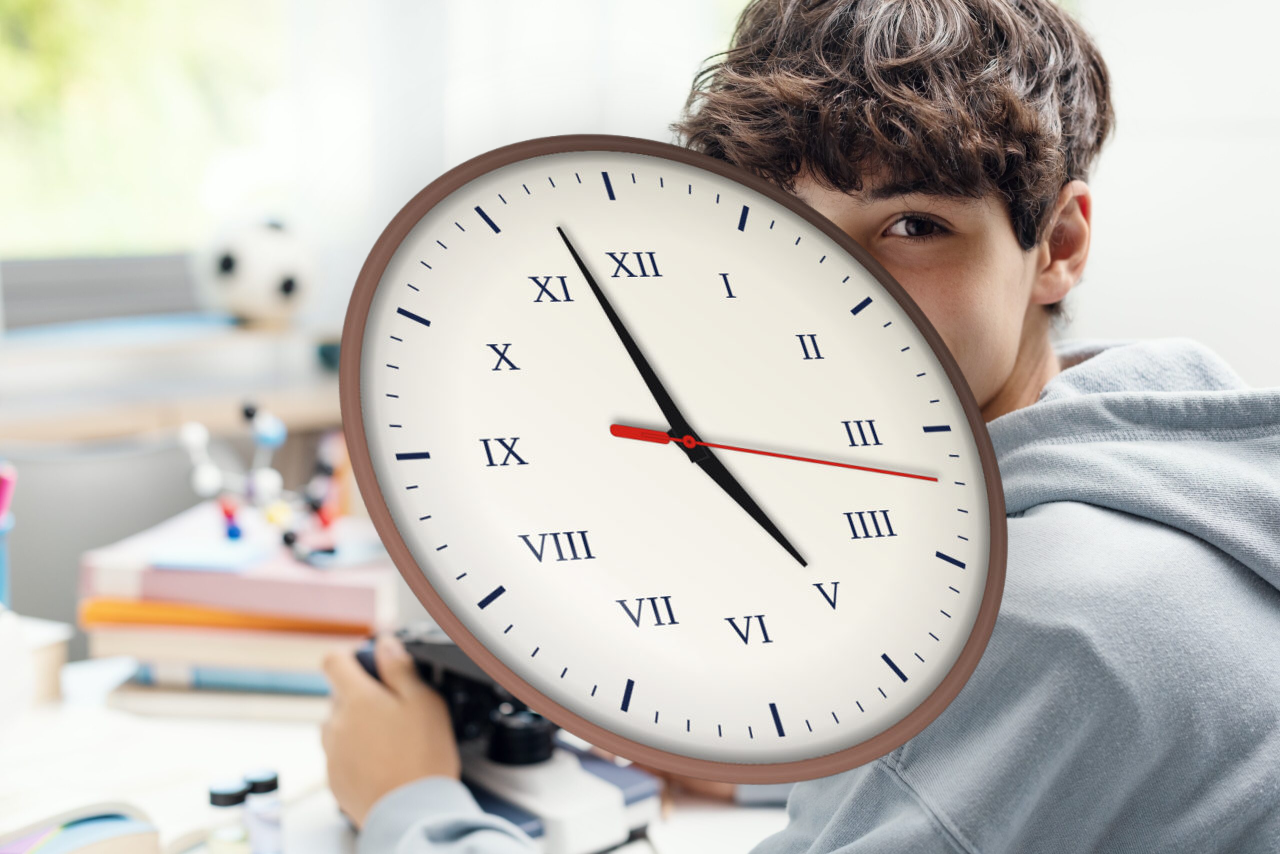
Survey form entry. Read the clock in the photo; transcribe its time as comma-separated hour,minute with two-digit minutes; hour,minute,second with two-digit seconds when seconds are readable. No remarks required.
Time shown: 4,57,17
